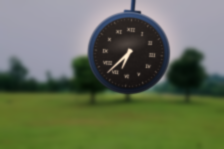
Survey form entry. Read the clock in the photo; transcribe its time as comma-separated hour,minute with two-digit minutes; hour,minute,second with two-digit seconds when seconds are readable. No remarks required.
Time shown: 6,37
